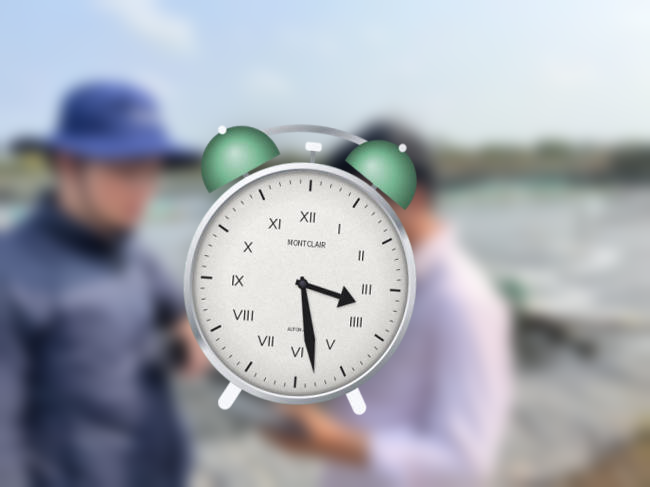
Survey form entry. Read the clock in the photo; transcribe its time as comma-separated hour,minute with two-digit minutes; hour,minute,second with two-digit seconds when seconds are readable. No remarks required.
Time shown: 3,28
